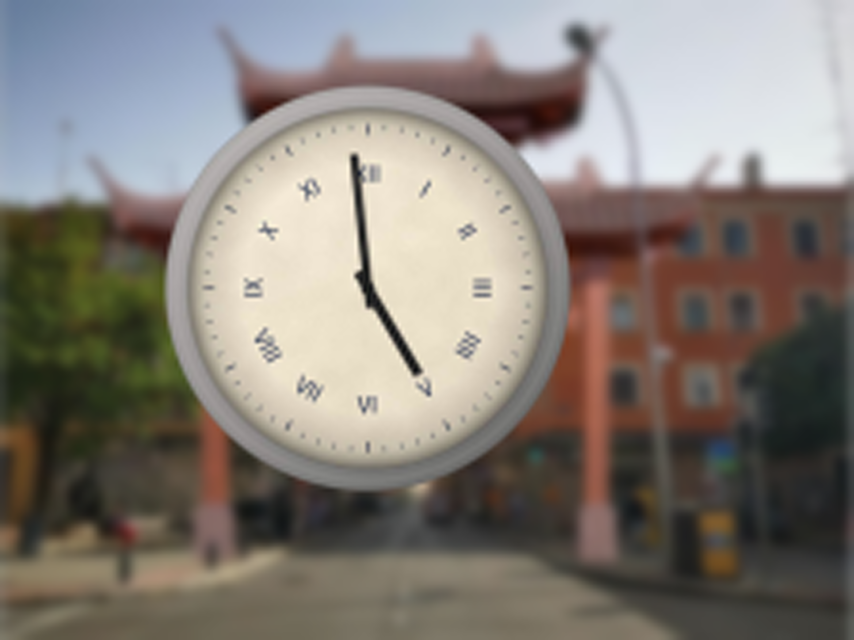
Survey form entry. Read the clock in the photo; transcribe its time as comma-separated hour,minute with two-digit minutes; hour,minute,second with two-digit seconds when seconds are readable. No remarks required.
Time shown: 4,59
